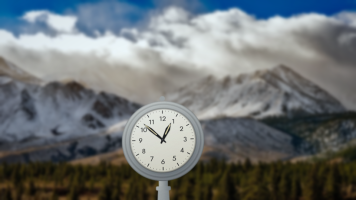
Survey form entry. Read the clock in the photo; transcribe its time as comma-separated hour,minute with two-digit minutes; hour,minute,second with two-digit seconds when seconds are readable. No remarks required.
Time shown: 12,52
